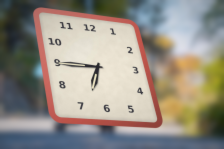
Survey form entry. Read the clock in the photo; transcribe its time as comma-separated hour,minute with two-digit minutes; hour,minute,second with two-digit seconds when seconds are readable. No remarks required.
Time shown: 6,45
